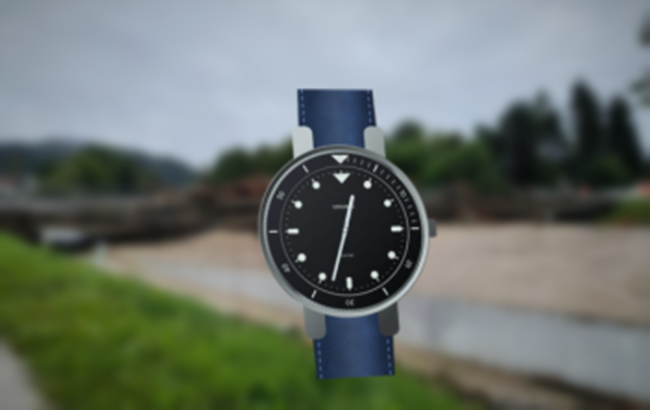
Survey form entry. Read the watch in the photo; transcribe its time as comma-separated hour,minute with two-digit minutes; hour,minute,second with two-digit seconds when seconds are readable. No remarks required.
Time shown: 12,33
